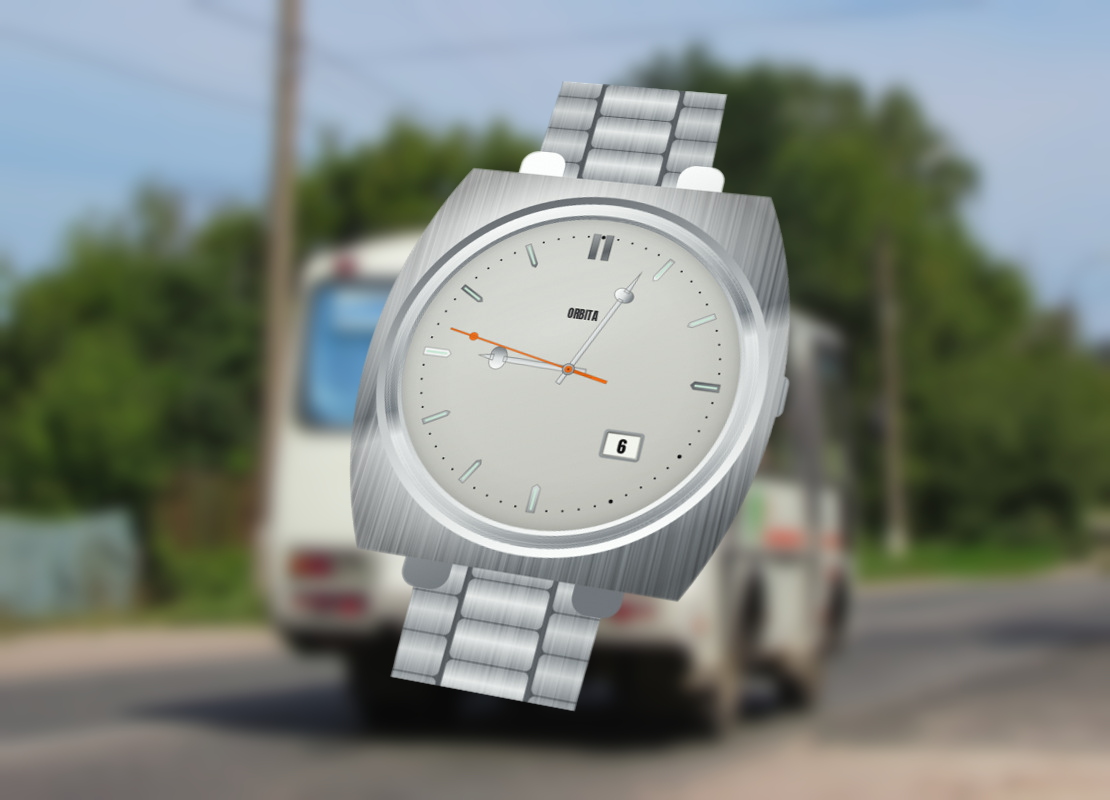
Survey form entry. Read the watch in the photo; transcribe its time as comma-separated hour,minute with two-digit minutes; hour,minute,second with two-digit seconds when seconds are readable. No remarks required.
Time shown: 9,03,47
